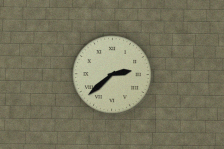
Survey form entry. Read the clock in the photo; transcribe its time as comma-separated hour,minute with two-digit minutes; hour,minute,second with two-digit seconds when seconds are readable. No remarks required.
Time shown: 2,38
